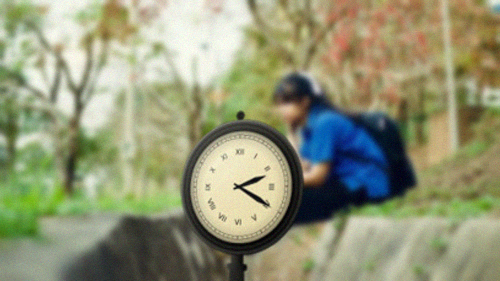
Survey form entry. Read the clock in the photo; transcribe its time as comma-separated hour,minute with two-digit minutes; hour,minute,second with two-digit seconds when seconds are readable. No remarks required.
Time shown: 2,20
